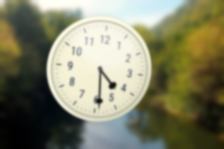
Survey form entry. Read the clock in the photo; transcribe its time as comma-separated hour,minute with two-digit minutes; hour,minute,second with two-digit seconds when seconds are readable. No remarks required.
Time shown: 4,29
